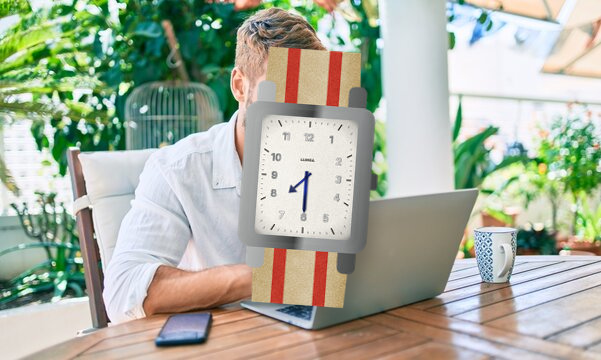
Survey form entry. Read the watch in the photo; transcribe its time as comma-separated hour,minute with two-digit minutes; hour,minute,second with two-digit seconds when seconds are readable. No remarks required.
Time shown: 7,30
